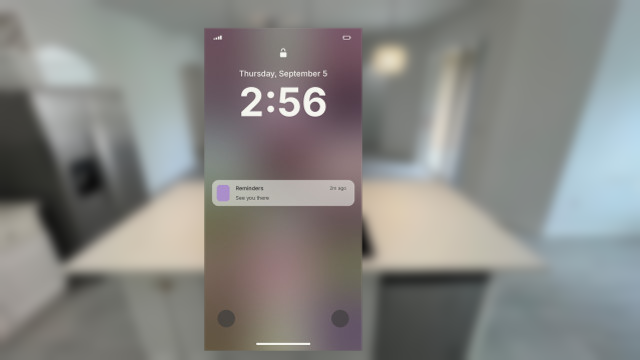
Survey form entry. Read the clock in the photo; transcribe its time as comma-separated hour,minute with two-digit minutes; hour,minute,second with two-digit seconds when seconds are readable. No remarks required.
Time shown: 2,56
